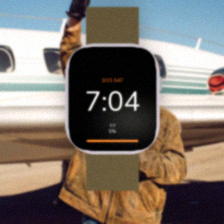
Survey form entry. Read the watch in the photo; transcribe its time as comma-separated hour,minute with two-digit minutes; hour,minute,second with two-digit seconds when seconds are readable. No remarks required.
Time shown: 7,04
